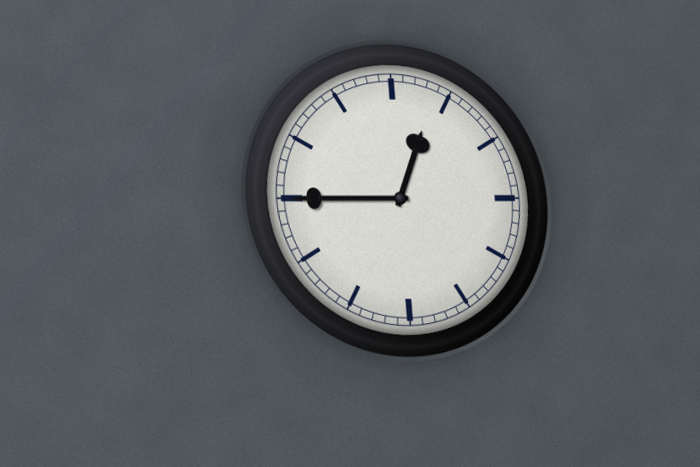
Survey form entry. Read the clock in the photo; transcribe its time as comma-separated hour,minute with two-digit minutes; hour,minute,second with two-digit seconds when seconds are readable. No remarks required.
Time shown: 12,45
